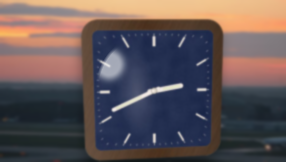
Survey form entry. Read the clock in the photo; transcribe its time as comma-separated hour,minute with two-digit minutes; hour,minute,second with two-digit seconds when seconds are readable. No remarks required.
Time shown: 2,41
